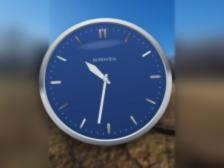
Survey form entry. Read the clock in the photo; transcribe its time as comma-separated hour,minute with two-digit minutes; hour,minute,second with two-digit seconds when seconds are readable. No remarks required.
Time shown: 10,32
